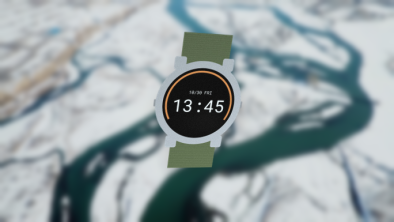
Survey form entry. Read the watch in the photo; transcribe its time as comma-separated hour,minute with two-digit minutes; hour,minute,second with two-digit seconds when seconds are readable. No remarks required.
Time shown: 13,45
